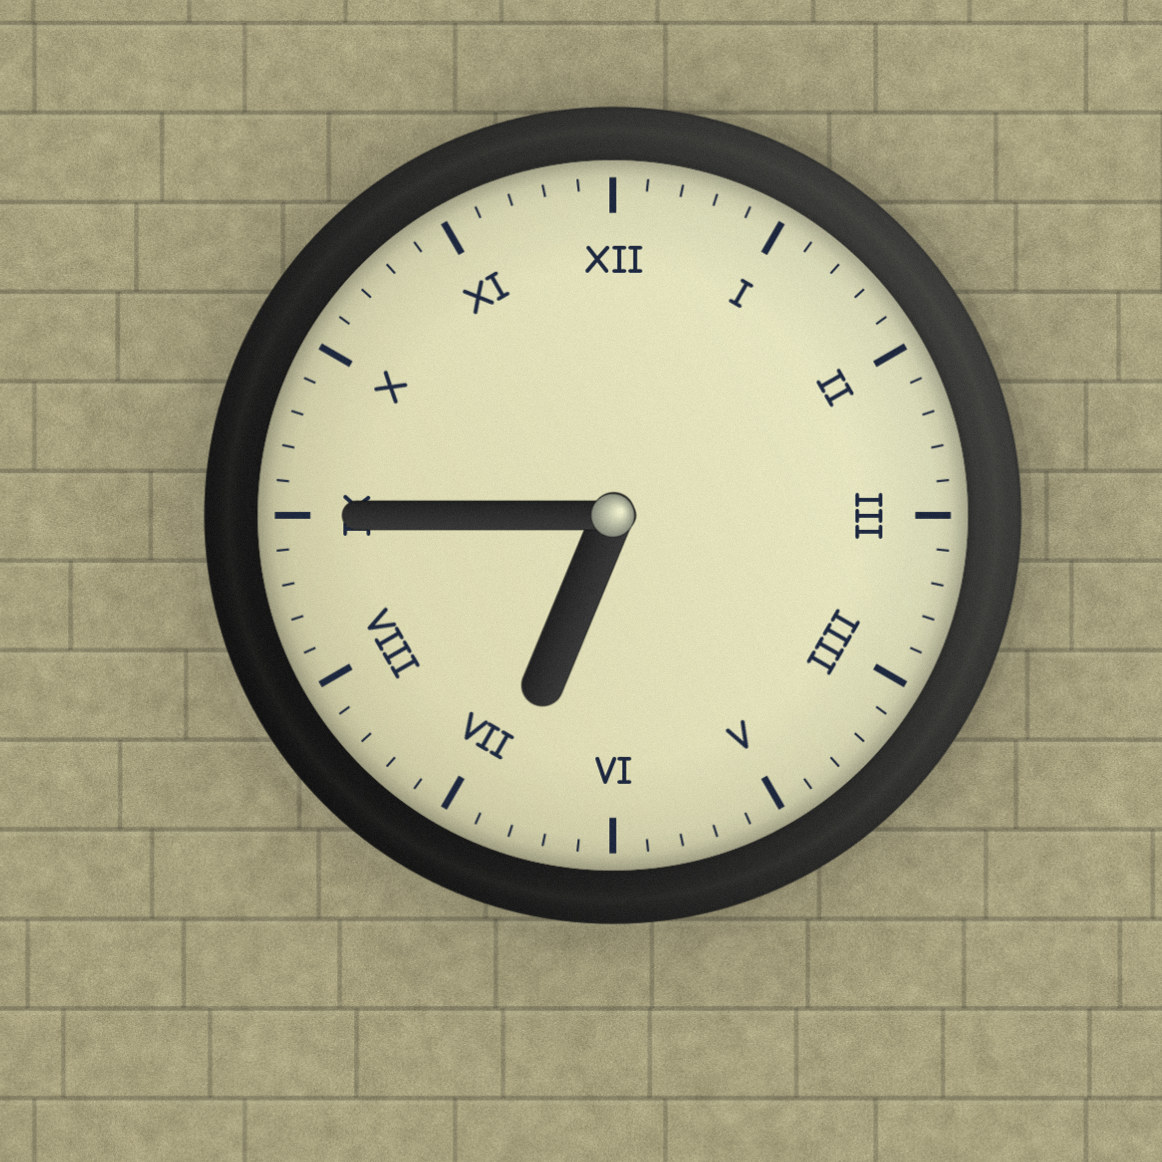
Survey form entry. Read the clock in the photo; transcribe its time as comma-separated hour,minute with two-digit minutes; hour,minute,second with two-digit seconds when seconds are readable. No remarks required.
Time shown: 6,45
